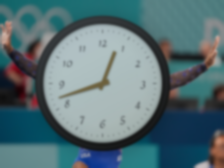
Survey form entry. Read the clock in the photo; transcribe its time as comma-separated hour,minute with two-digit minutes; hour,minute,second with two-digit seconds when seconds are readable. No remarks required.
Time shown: 12,42
